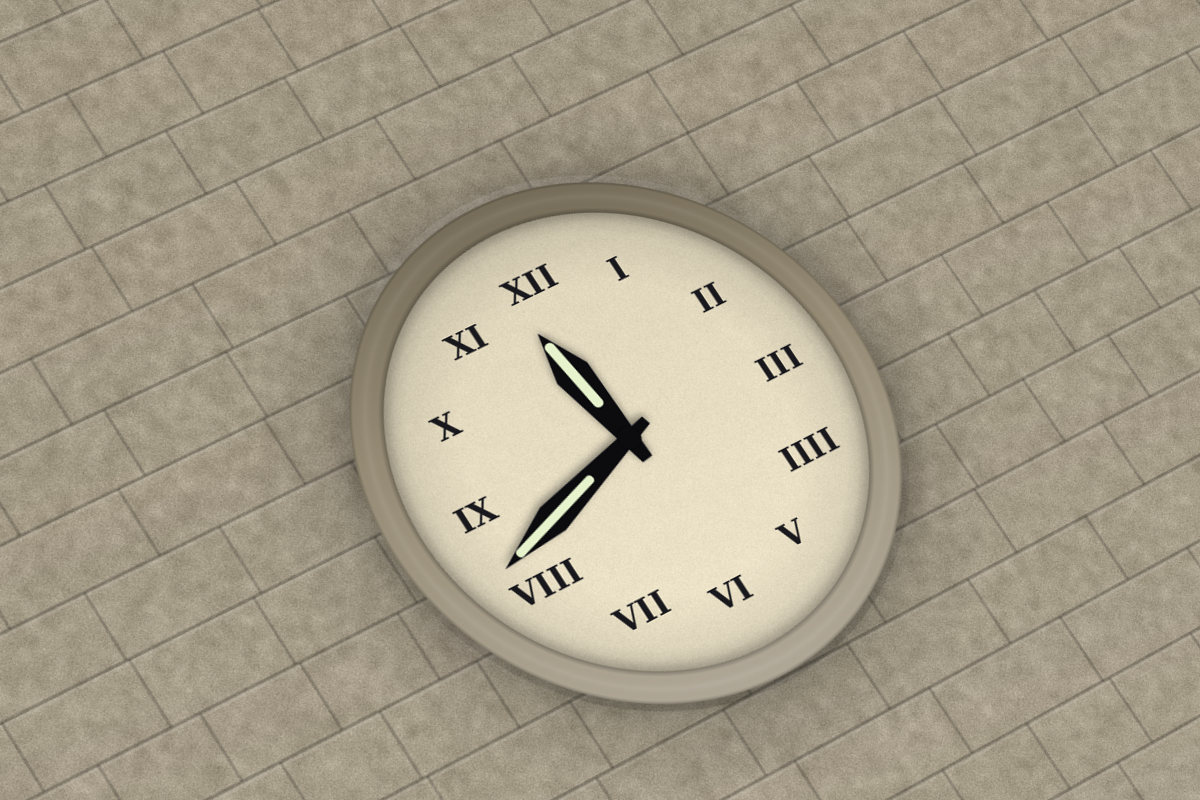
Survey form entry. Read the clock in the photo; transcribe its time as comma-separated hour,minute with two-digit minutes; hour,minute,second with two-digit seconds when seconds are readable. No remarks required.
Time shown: 11,42
